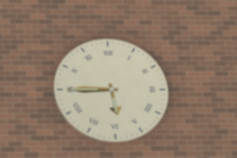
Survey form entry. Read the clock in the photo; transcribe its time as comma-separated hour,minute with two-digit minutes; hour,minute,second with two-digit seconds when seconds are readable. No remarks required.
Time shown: 5,45
